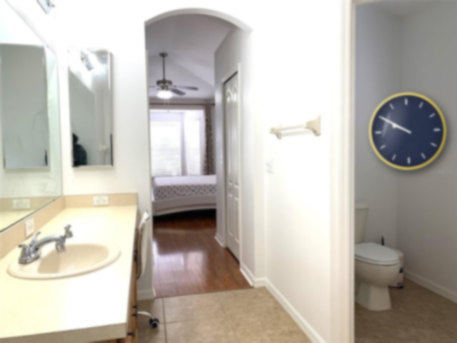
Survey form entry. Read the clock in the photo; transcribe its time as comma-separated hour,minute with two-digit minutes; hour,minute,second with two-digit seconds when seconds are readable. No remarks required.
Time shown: 9,50
